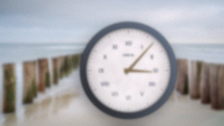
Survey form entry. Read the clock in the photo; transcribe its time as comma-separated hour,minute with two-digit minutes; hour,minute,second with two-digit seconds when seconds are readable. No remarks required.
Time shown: 3,07
